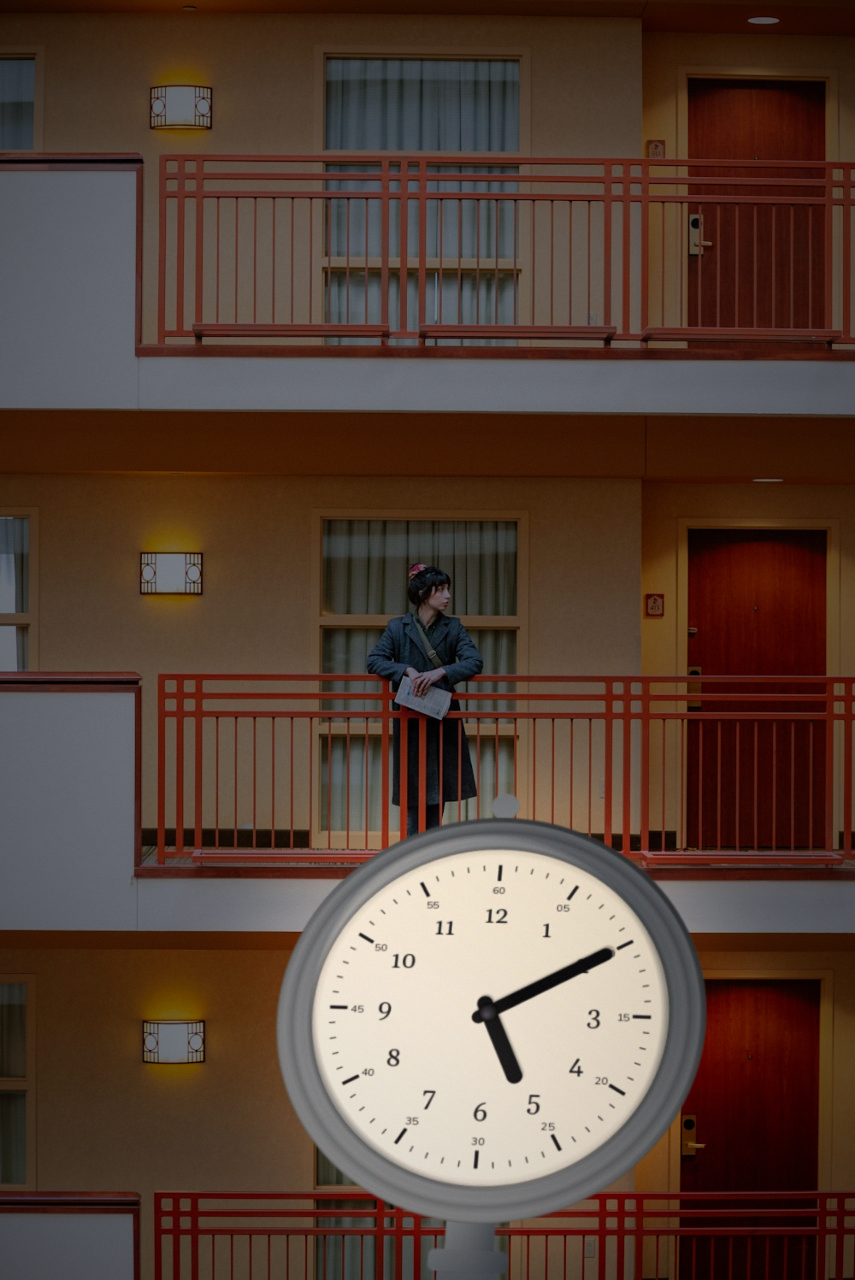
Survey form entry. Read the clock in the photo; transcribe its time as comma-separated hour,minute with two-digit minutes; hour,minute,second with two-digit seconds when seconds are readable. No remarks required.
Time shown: 5,10
